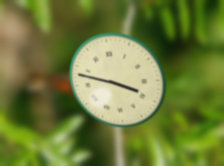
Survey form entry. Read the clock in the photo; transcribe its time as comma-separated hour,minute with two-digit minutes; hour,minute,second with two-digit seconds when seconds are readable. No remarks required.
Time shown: 3,48
